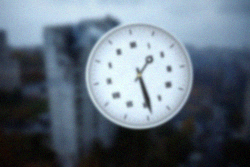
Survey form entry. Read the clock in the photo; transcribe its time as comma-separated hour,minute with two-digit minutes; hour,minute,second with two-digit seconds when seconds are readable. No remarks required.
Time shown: 1,29
